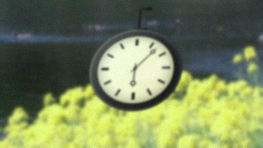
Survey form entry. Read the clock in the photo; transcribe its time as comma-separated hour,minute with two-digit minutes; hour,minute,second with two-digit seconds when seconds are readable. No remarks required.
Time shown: 6,07
